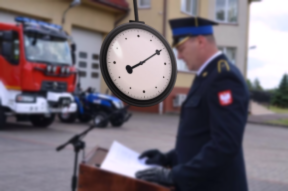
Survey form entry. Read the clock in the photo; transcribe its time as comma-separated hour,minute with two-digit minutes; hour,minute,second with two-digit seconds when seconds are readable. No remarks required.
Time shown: 8,10
